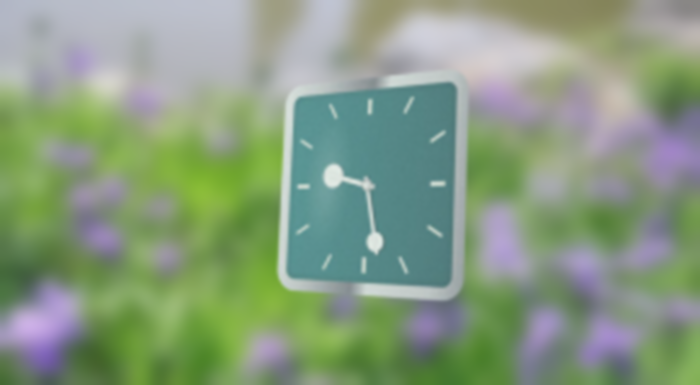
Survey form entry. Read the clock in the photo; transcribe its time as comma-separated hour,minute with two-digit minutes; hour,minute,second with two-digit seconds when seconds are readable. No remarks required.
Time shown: 9,28
